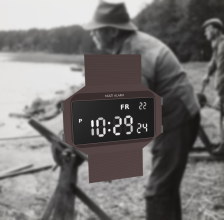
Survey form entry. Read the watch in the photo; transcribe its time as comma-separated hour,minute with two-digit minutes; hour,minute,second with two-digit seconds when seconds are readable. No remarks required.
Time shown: 10,29,24
